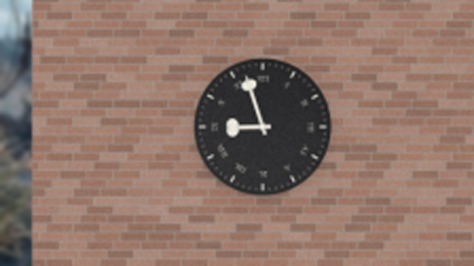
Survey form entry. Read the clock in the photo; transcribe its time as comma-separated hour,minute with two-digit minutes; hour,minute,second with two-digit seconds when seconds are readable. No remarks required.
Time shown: 8,57
